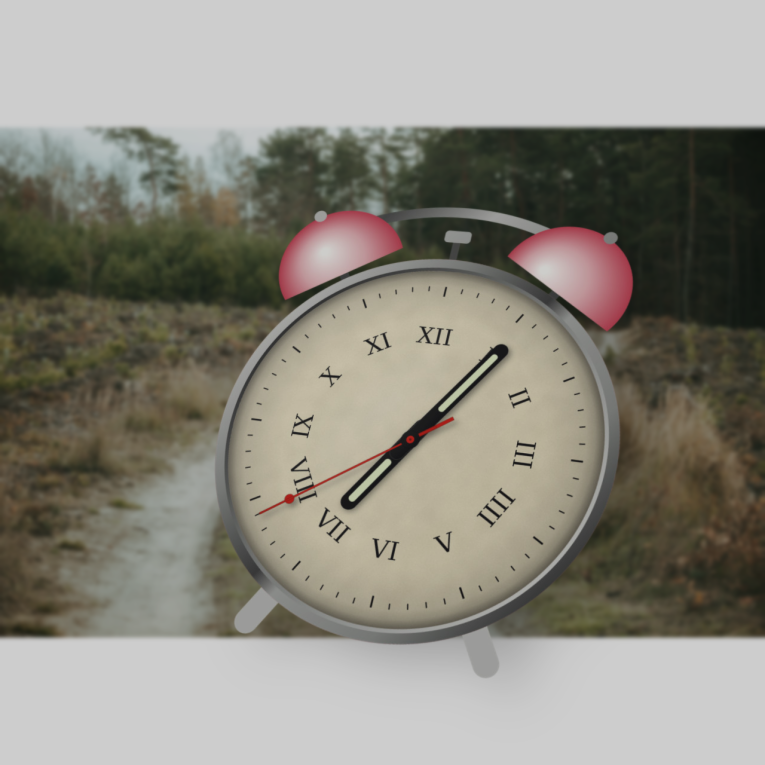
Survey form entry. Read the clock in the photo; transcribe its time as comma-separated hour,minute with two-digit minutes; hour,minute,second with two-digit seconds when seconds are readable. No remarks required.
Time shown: 7,05,39
